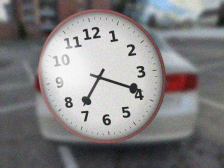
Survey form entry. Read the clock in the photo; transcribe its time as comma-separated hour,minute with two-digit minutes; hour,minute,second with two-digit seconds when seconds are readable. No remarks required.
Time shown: 7,19
